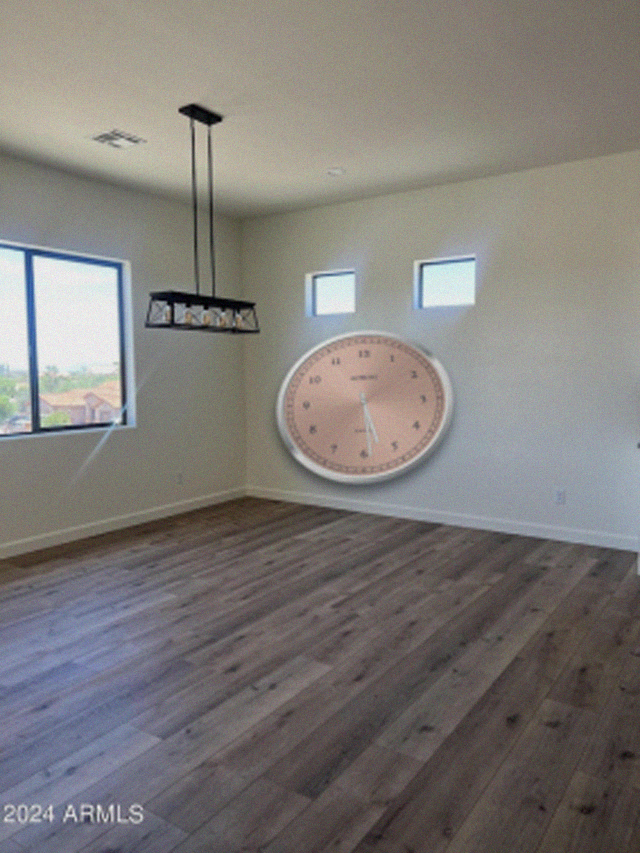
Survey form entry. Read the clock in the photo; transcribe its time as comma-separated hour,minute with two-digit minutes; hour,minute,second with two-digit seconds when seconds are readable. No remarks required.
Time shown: 5,29
